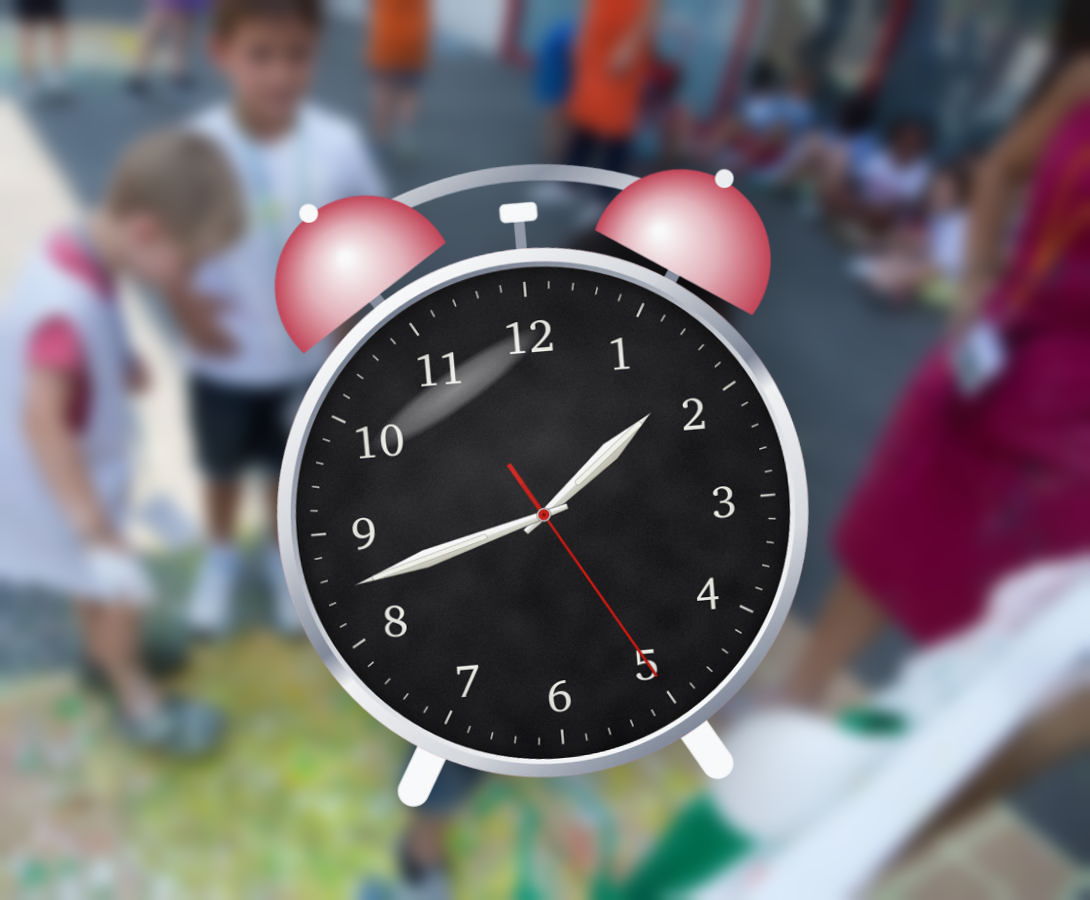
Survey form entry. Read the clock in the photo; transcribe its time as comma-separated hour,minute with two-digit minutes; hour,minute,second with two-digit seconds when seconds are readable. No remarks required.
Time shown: 1,42,25
